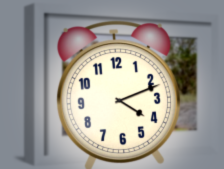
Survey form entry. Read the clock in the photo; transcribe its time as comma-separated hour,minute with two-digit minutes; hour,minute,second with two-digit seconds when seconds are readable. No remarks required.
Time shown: 4,12
